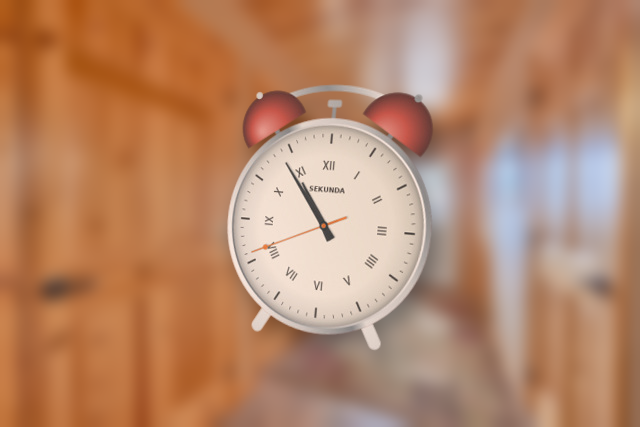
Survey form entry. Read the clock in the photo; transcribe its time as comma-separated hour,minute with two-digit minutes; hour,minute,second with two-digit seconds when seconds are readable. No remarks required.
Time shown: 10,53,41
